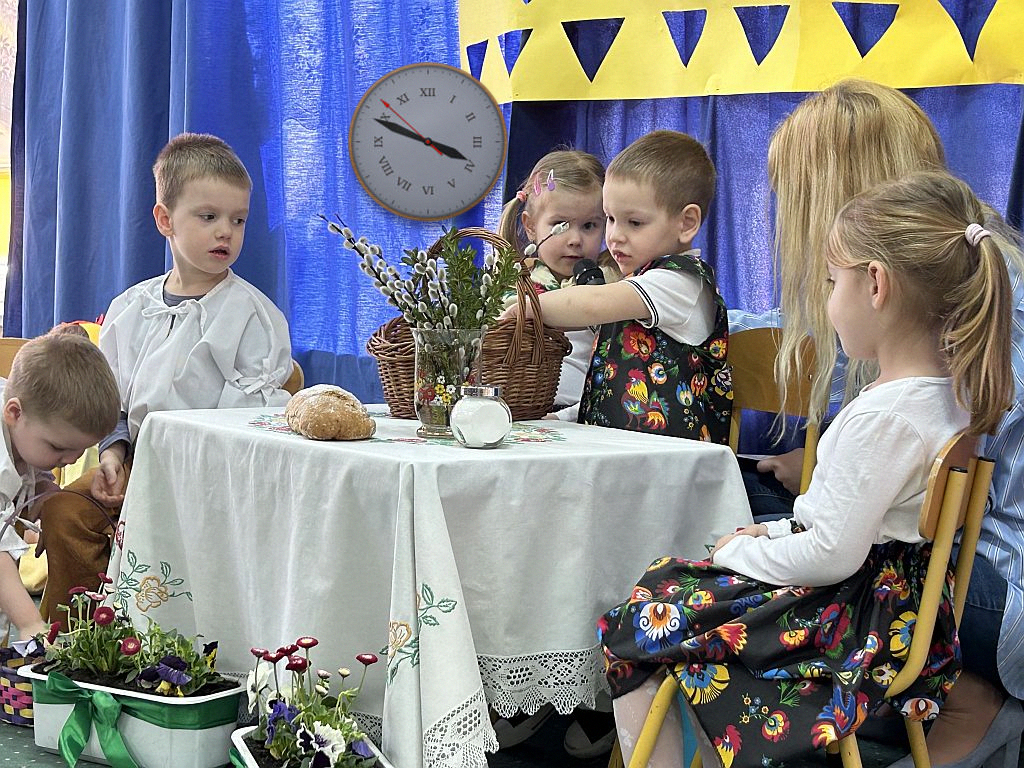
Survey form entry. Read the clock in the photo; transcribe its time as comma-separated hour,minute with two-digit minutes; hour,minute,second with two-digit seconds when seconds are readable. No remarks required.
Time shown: 3,48,52
